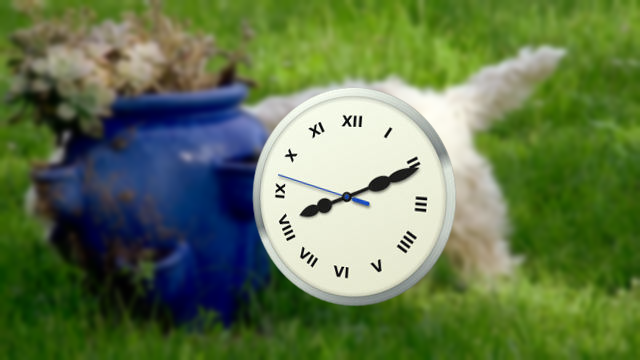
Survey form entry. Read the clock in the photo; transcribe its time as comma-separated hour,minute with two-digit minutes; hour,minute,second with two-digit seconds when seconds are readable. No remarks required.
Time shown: 8,10,47
